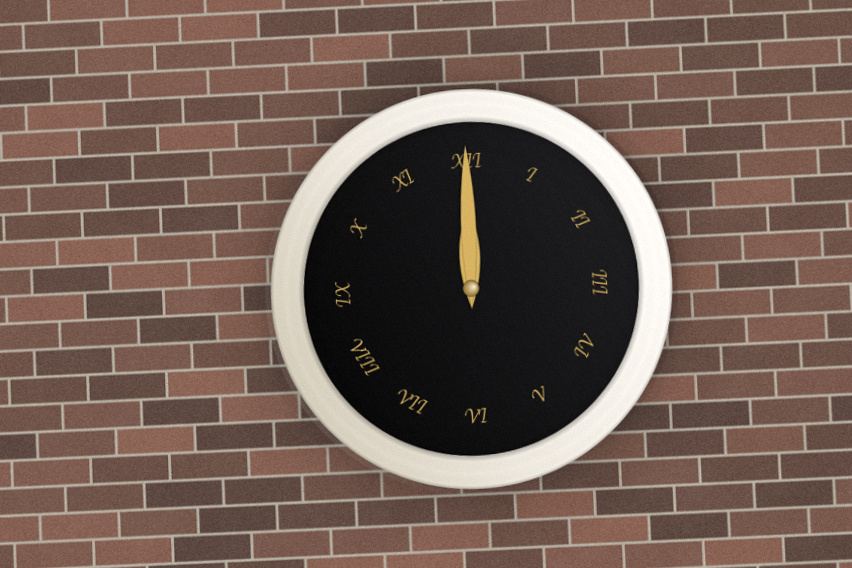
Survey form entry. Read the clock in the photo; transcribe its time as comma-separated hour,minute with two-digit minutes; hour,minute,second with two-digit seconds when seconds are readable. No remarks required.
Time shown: 12,00
